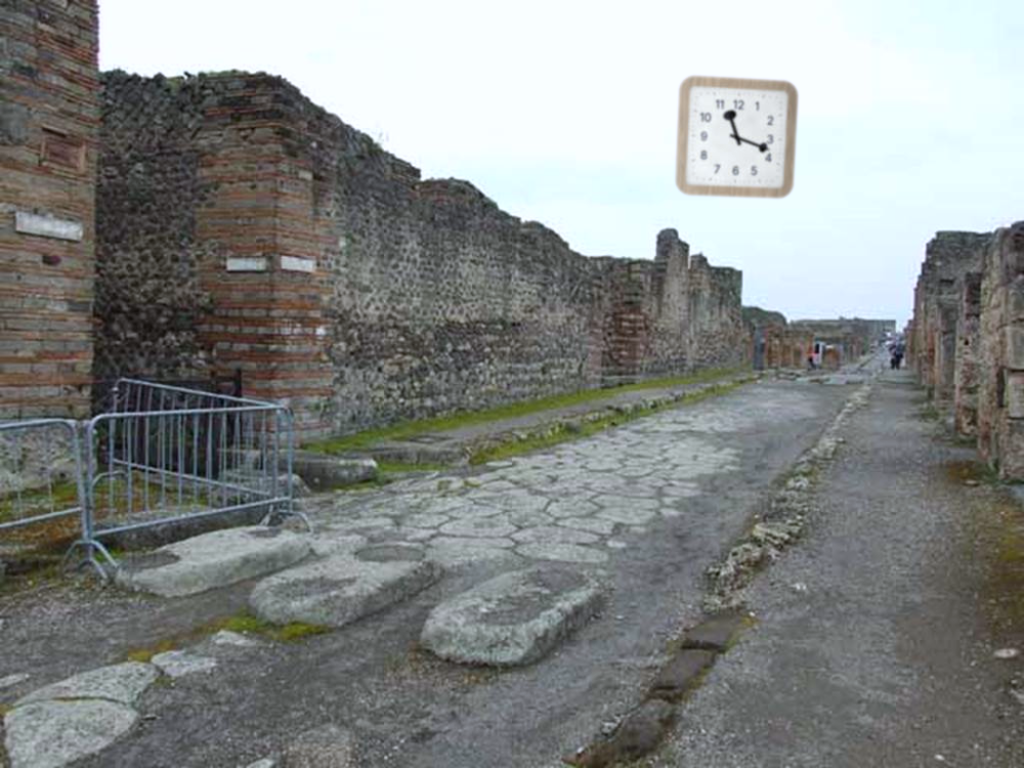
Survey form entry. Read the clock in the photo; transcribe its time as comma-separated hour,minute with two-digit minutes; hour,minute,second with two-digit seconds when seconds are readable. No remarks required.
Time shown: 11,18
